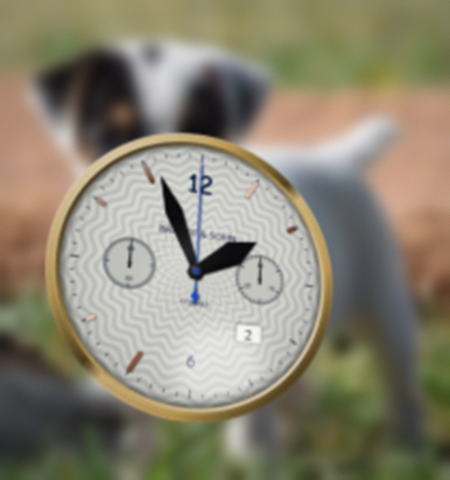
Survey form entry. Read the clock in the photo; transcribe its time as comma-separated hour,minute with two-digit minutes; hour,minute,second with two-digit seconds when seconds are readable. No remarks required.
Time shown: 1,56
